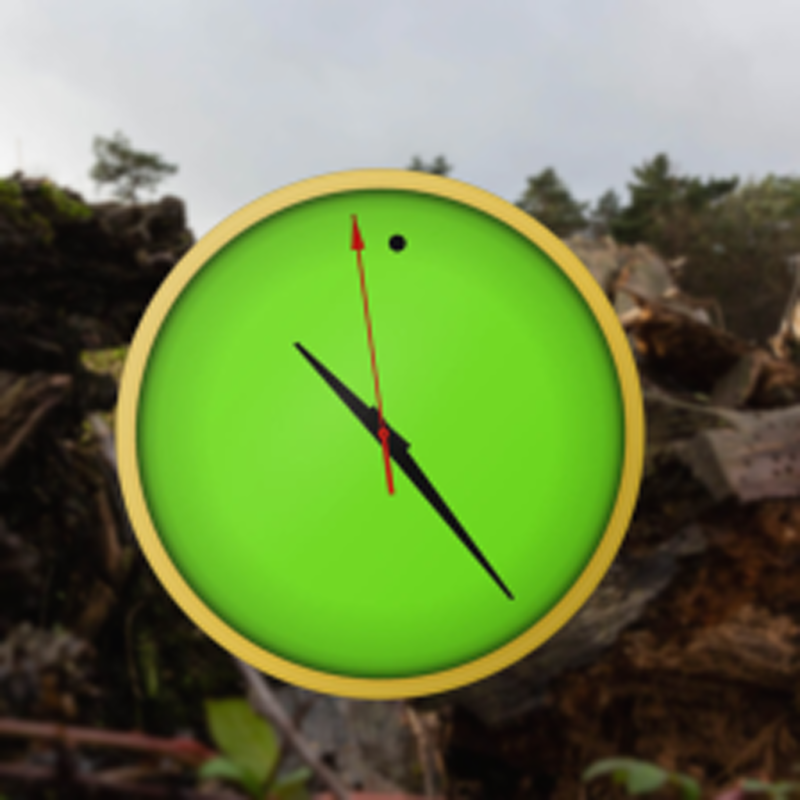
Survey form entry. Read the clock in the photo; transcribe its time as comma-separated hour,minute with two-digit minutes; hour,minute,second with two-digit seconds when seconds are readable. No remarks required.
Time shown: 10,22,58
